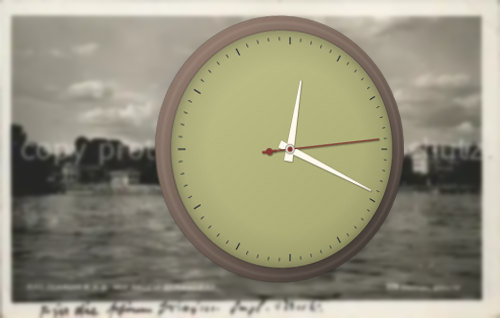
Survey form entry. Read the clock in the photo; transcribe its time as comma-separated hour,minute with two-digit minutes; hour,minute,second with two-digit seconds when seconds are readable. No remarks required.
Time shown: 12,19,14
